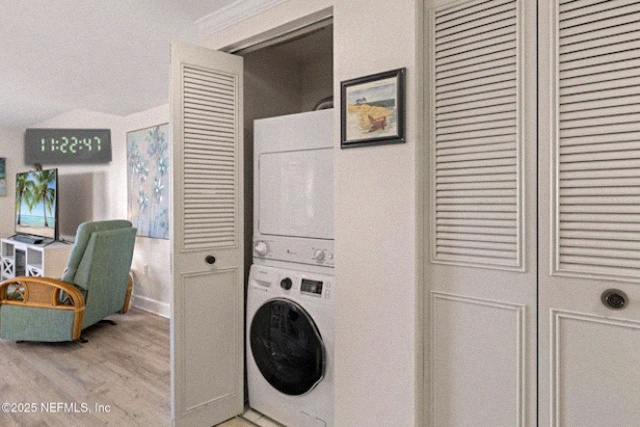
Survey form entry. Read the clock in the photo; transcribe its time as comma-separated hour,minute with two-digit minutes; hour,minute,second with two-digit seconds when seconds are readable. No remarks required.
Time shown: 11,22,47
